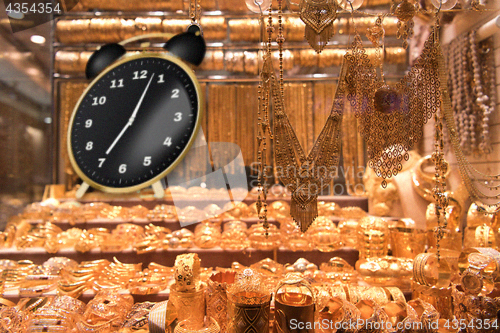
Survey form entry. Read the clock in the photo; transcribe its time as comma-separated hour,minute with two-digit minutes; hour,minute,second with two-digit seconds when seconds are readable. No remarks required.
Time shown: 7,03
